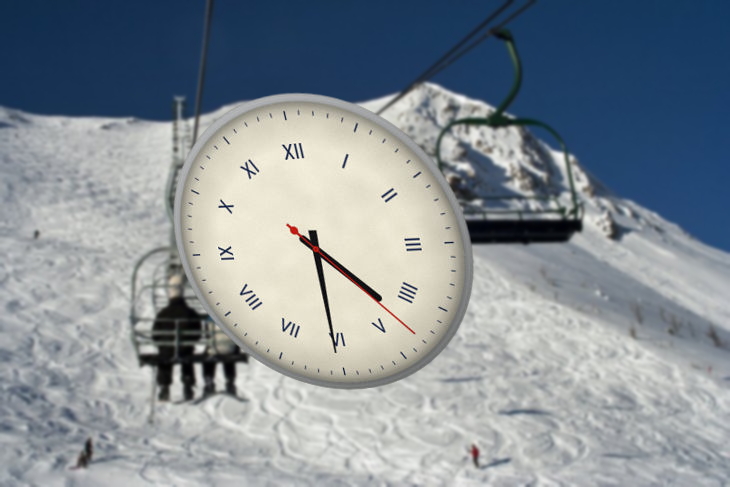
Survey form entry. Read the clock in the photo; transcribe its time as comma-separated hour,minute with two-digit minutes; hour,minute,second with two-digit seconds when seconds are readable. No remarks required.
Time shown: 4,30,23
